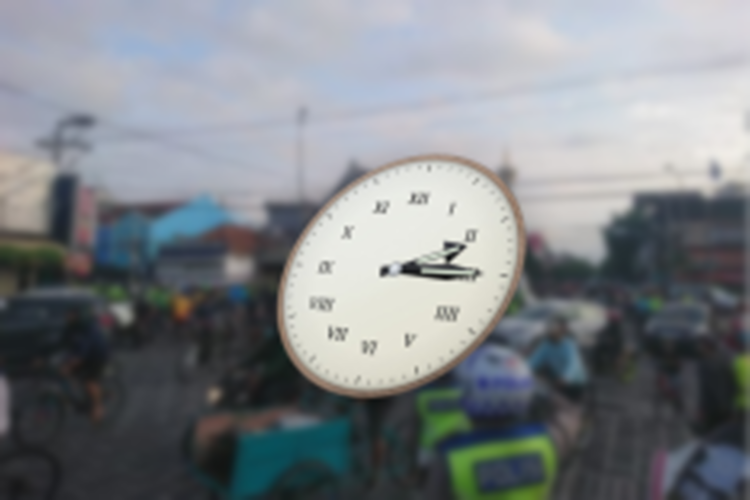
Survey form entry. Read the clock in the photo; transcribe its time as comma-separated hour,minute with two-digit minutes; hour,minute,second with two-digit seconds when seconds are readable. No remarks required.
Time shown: 2,15
